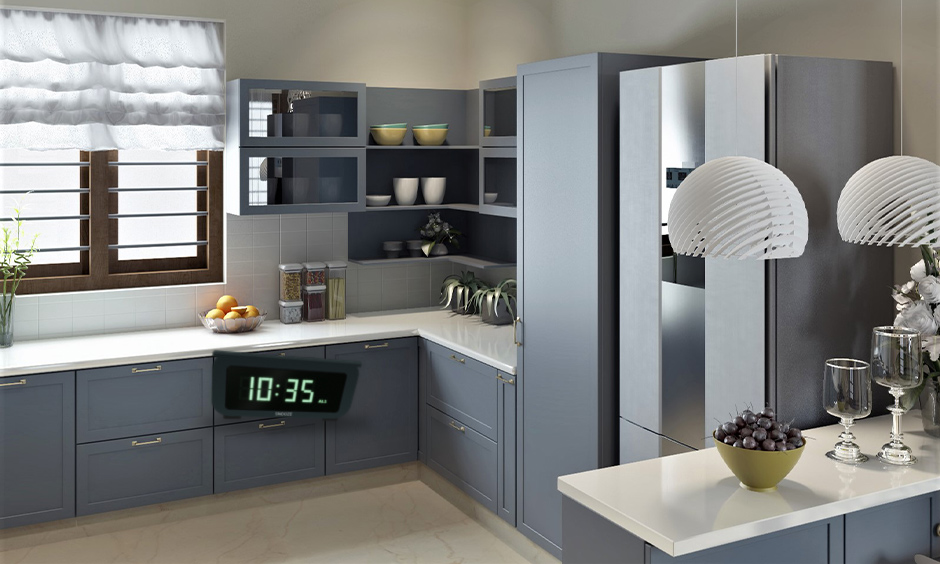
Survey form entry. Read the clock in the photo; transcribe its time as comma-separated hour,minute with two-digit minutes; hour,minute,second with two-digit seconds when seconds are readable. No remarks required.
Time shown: 10,35
